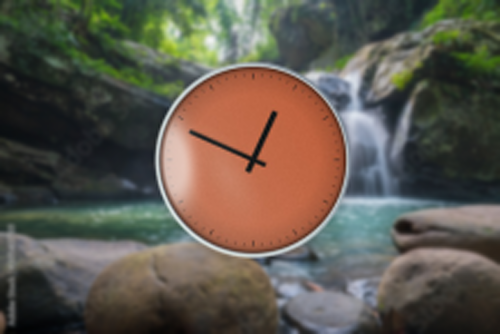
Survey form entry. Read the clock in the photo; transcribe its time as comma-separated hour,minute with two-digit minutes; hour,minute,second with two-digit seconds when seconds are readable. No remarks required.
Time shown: 12,49
